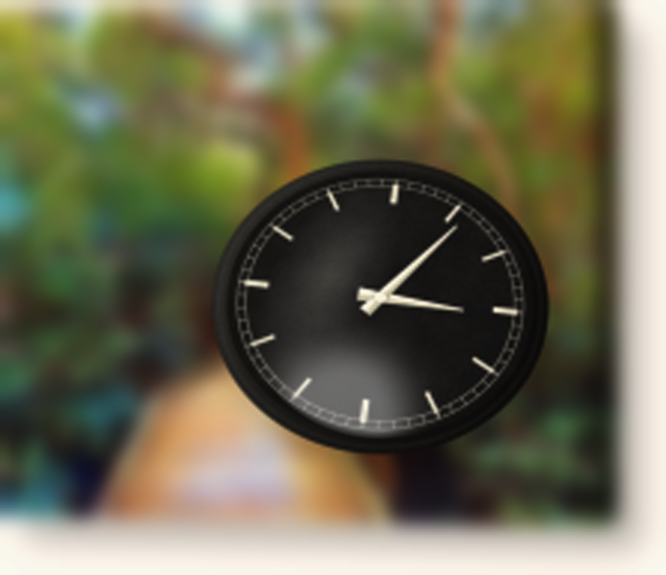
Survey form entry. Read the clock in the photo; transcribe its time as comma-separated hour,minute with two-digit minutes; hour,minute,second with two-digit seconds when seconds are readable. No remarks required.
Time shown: 3,06
